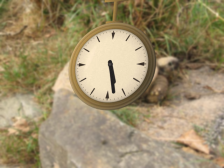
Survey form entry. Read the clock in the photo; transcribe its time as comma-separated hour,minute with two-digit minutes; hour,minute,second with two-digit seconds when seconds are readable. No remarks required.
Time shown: 5,28
